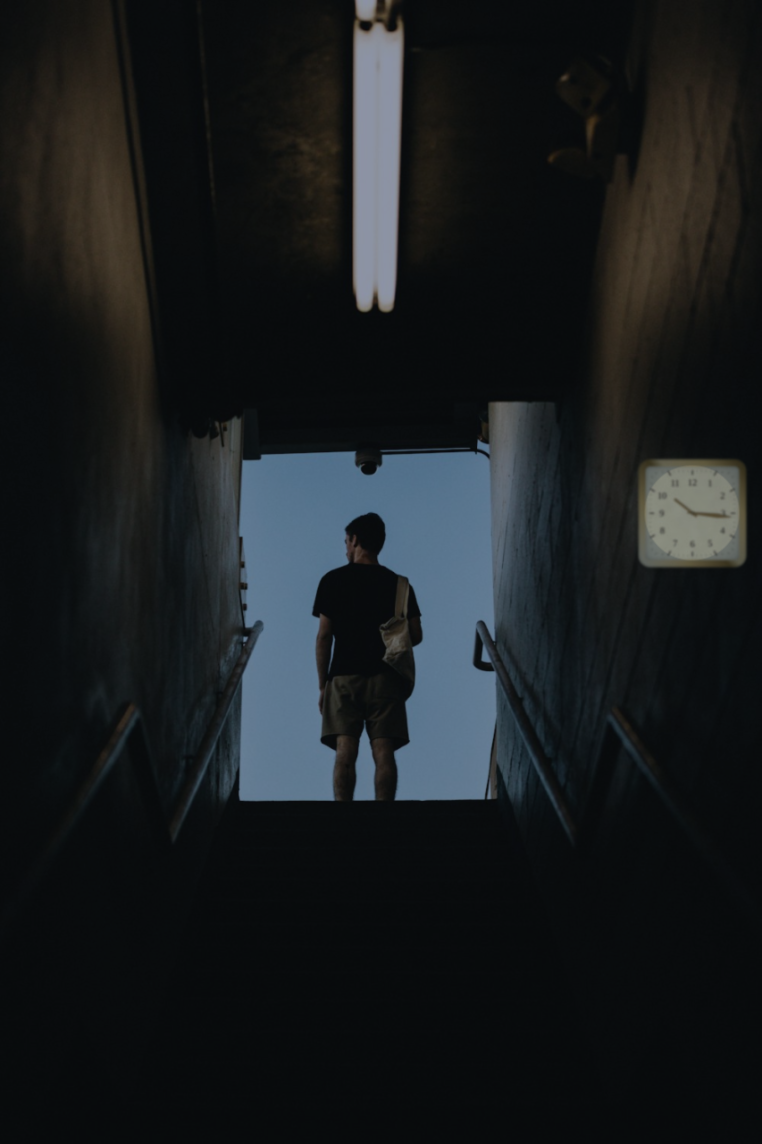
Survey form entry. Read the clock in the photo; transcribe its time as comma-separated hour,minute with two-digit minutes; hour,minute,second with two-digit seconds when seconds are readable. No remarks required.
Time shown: 10,16
